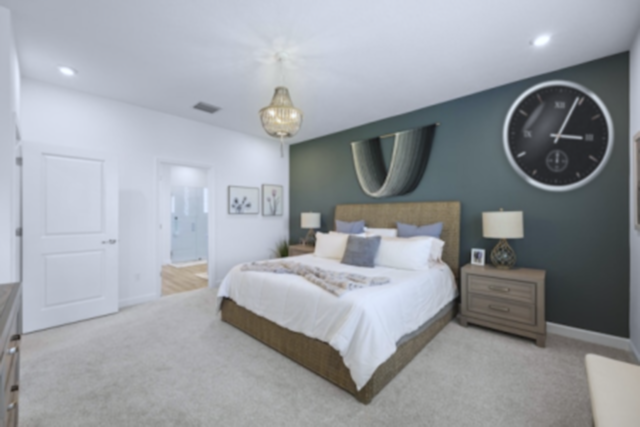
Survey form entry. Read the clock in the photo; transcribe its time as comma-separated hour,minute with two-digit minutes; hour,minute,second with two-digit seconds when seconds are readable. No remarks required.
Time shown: 3,04
